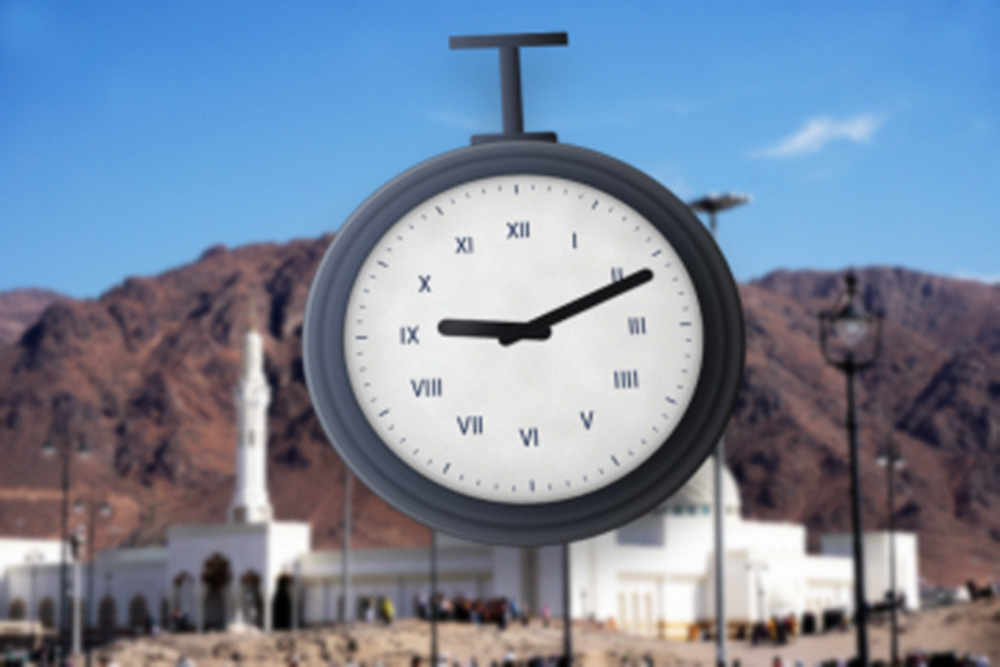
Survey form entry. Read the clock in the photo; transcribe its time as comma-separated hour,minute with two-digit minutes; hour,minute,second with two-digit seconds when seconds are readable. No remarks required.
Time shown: 9,11
